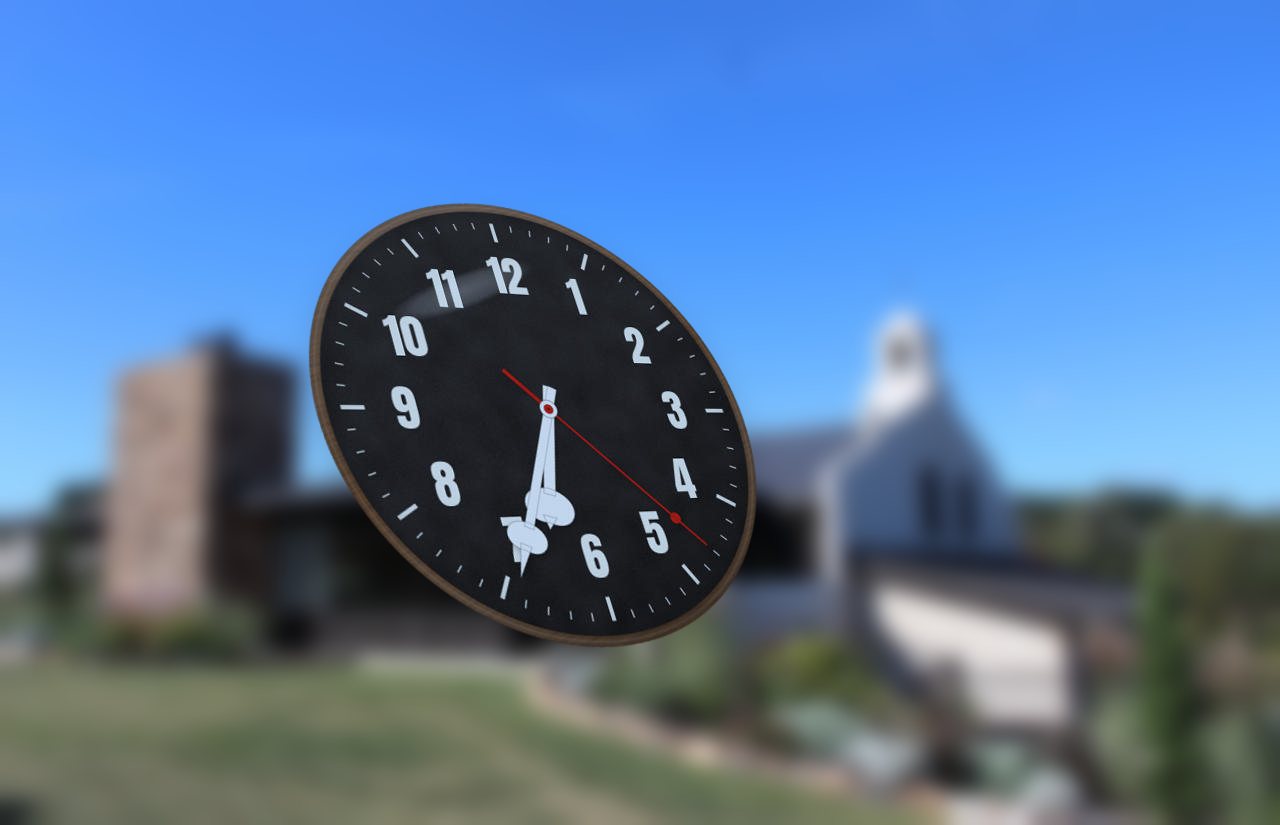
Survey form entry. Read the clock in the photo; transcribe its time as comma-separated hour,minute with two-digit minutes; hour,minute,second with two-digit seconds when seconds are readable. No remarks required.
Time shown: 6,34,23
